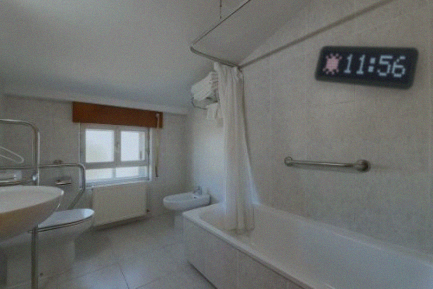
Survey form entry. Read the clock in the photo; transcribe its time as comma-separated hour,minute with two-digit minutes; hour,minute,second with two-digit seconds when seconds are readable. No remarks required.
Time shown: 11,56
